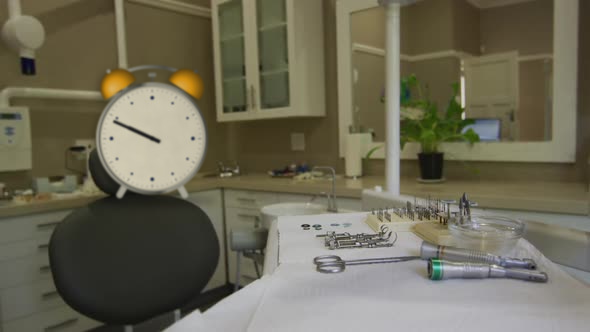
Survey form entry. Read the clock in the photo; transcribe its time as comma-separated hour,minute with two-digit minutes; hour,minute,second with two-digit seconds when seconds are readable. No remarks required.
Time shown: 9,49
